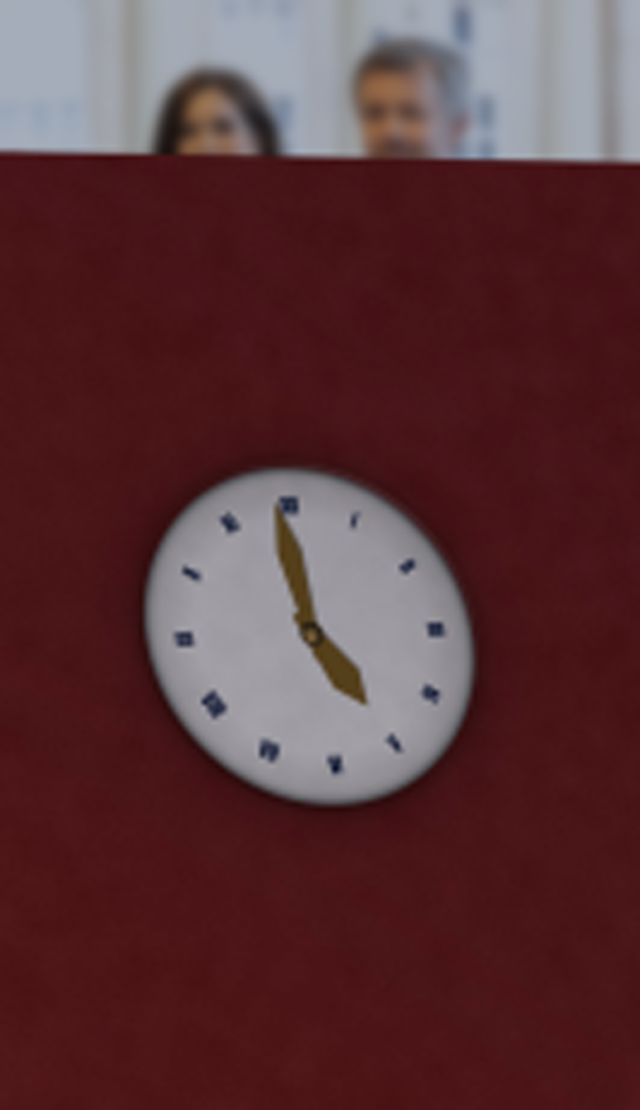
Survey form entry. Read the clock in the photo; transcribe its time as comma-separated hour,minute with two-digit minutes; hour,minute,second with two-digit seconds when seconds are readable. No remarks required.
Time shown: 4,59
